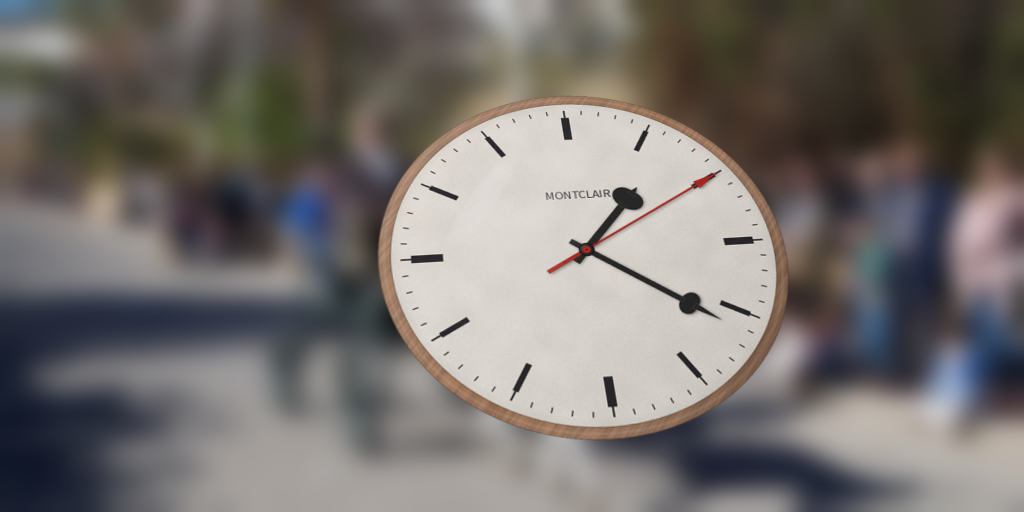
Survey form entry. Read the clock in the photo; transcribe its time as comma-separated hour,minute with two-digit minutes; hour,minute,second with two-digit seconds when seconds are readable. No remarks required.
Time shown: 1,21,10
